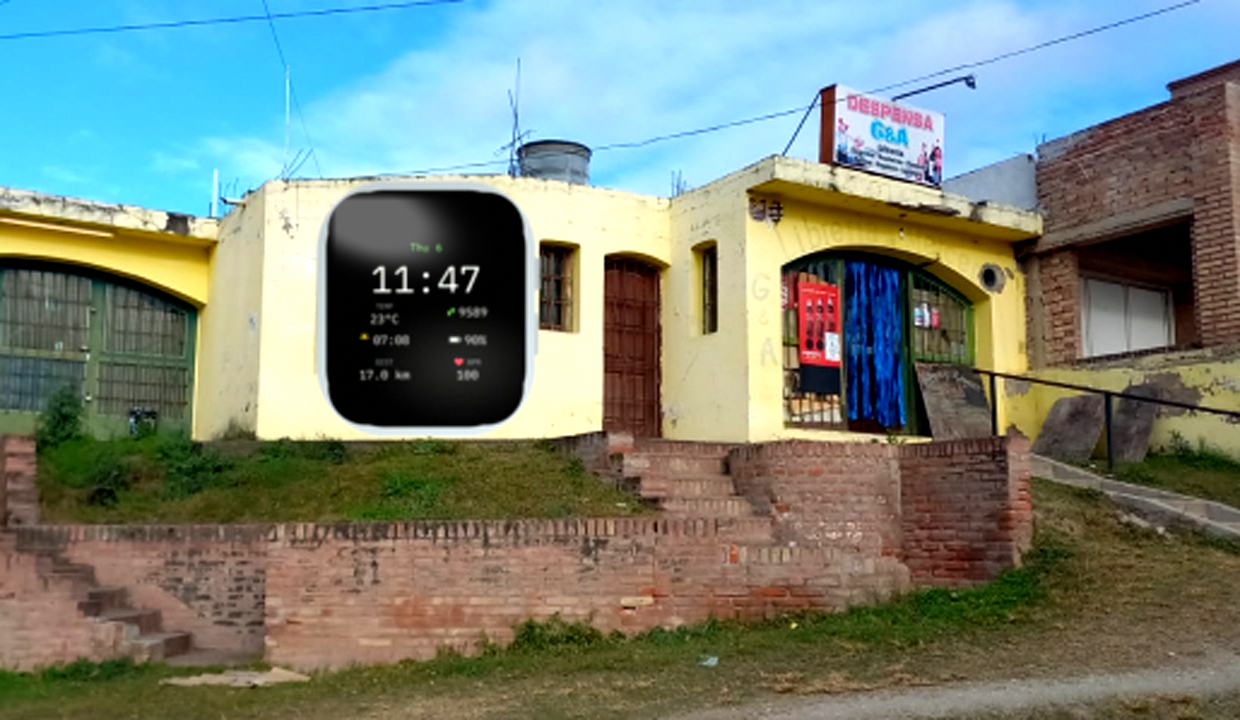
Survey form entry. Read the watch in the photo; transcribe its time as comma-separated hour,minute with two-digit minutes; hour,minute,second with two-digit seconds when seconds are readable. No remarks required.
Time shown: 11,47
